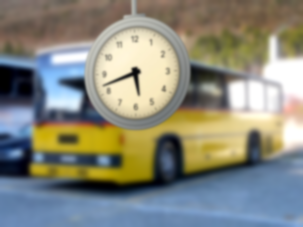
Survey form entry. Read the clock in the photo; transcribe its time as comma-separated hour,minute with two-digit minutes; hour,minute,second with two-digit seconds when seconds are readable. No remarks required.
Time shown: 5,42
